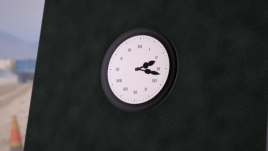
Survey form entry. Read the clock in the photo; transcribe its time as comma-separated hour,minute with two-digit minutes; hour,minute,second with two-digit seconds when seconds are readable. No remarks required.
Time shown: 2,17
